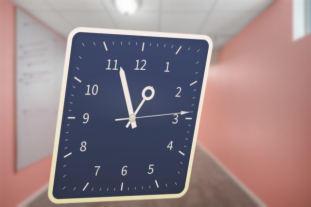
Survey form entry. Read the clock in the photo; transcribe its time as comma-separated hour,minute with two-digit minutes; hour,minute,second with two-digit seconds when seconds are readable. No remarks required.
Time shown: 12,56,14
